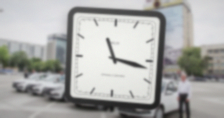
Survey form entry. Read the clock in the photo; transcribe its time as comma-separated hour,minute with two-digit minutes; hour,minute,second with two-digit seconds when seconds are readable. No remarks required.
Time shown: 11,17
